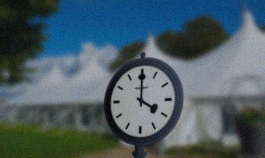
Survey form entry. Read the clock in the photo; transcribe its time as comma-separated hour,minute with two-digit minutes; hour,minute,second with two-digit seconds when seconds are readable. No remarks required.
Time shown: 4,00
